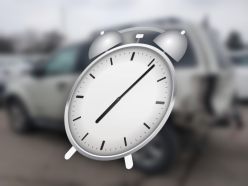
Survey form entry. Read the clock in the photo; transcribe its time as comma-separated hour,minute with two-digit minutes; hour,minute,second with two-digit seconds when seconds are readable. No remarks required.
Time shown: 7,06
